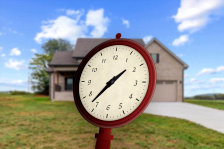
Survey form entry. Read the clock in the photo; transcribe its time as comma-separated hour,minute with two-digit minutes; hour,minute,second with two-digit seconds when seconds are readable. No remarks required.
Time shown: 1,37
